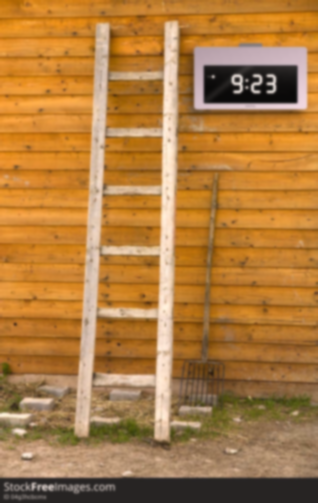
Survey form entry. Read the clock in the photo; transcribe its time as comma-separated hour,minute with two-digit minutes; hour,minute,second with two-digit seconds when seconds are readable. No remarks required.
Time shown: 9,23
